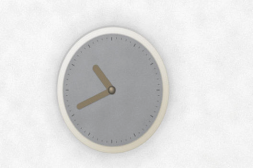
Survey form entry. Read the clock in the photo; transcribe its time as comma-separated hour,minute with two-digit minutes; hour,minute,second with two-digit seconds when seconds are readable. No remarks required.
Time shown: 10,41
